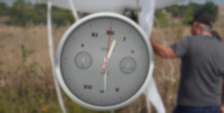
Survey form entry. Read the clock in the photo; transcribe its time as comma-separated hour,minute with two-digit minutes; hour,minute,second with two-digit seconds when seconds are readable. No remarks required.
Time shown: 12,29
